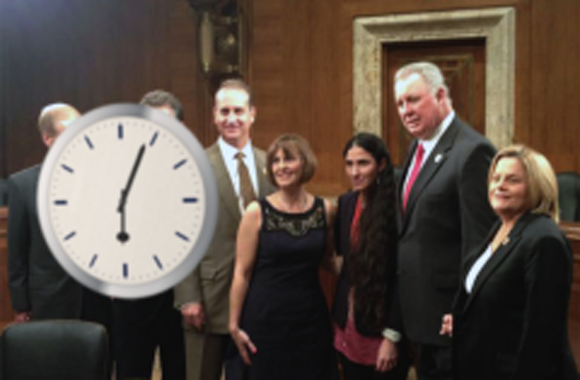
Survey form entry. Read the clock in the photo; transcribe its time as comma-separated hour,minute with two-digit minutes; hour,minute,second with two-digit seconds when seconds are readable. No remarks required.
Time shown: 6,04
